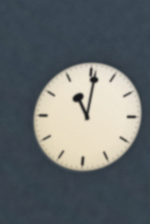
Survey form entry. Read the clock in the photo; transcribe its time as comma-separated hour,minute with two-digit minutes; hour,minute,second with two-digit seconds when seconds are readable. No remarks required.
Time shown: 11,01
